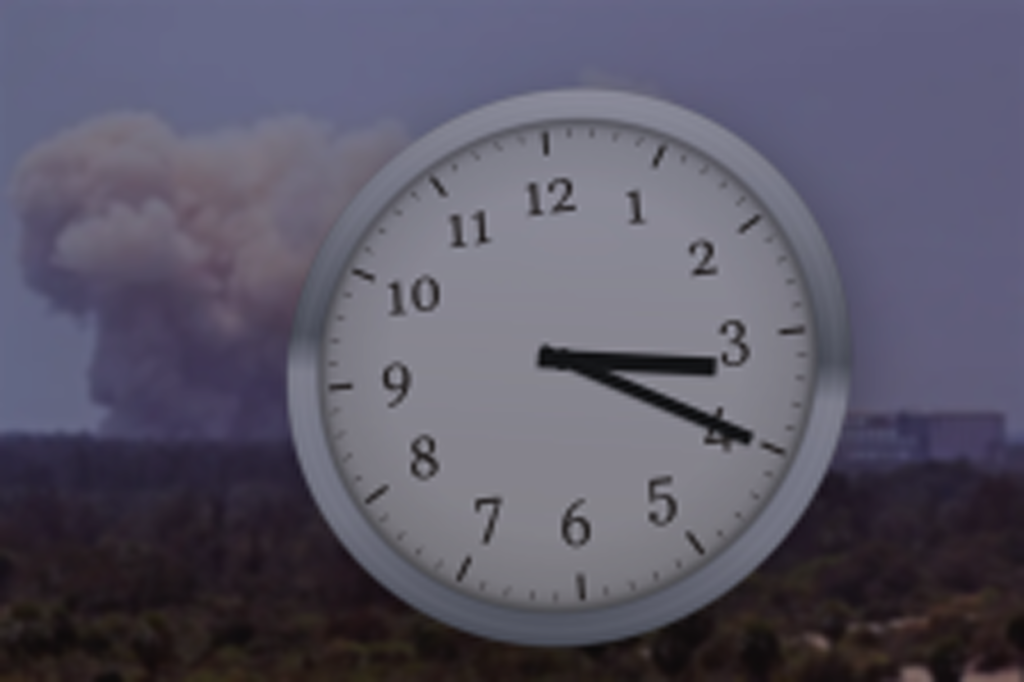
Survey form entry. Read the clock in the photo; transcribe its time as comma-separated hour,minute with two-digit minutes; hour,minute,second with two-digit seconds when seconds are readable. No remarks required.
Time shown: 3,20
